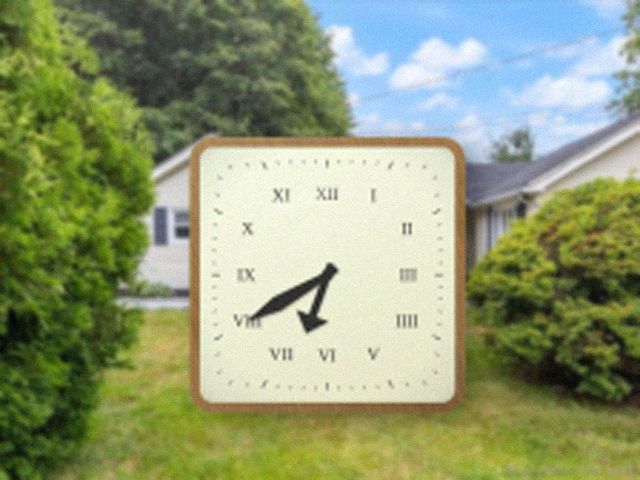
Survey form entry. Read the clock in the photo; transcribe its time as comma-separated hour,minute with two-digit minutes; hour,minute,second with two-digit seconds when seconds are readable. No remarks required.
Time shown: 6,40
